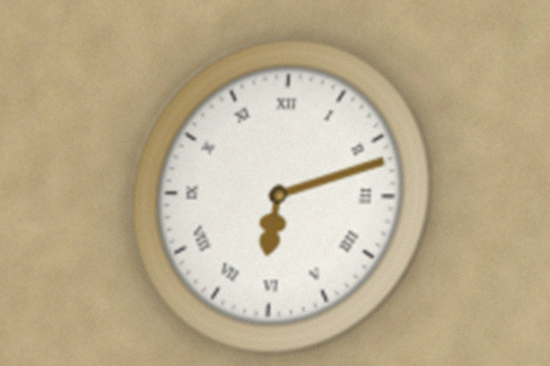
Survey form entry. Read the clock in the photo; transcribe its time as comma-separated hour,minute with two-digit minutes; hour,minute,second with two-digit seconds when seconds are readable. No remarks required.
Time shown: 6,12
